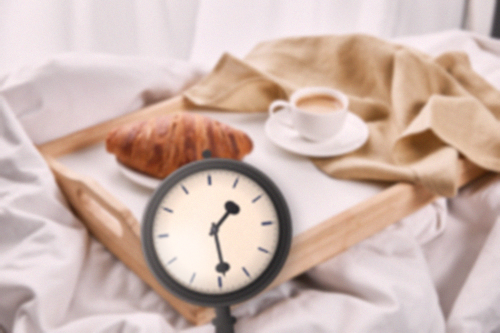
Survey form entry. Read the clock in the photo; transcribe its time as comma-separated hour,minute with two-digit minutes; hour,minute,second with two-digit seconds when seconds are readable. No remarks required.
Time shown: 1,29
